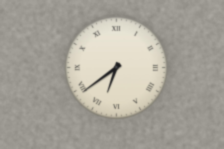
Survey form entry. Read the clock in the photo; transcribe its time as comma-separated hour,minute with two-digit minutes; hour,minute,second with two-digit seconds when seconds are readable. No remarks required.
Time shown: 6,39
